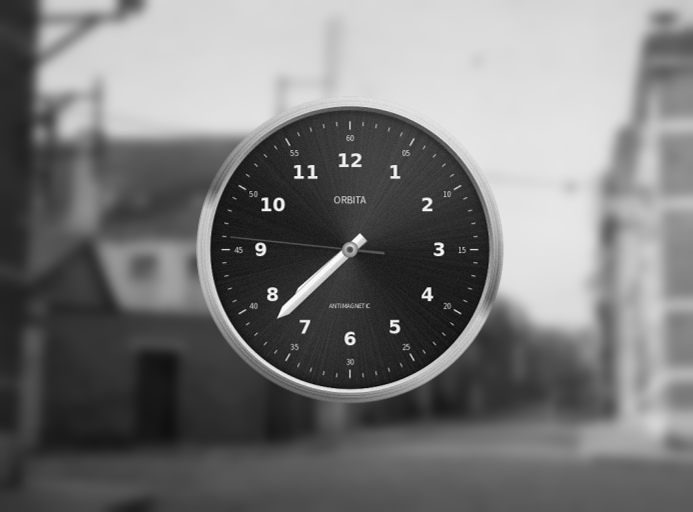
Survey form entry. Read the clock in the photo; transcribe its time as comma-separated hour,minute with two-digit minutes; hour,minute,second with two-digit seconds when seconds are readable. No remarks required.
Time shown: 7,37,46
